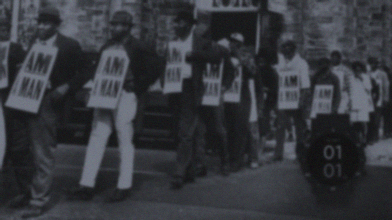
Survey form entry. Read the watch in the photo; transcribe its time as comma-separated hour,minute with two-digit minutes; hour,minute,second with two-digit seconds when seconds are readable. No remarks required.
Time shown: 1,01
